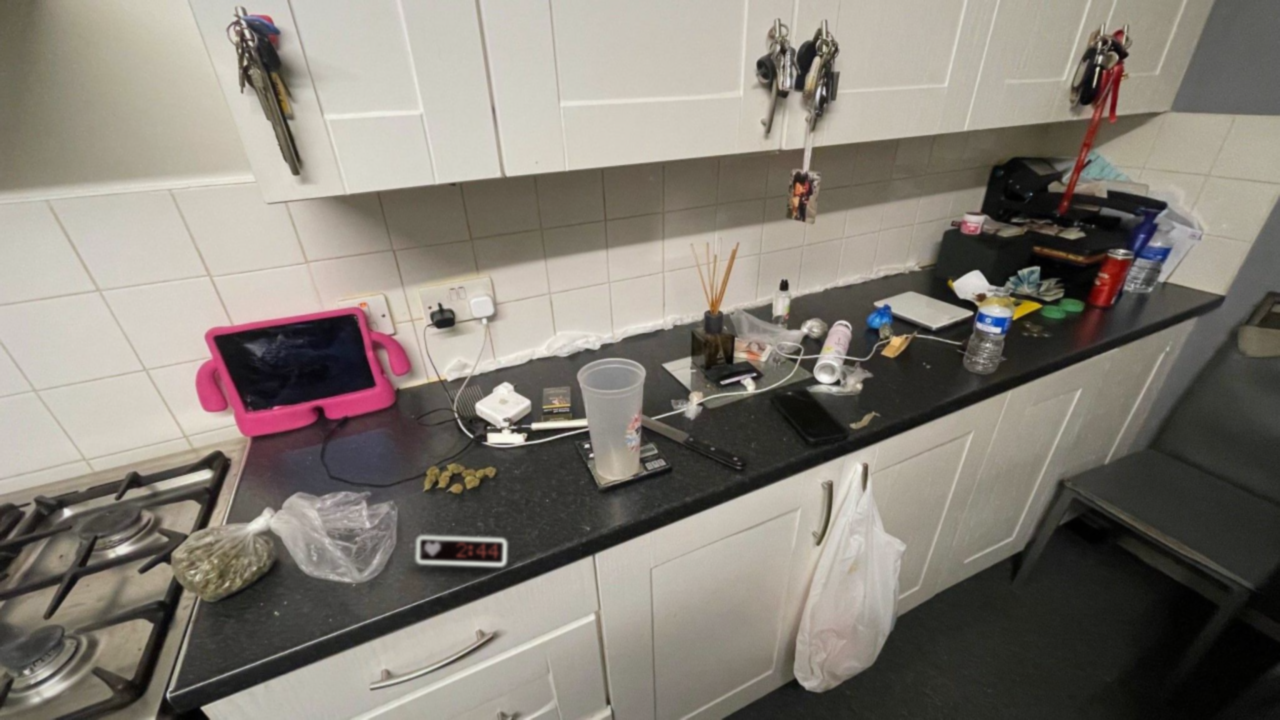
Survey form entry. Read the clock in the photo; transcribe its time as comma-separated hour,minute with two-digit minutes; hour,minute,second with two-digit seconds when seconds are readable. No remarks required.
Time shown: 2,44
